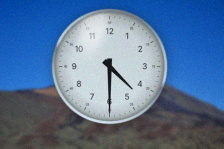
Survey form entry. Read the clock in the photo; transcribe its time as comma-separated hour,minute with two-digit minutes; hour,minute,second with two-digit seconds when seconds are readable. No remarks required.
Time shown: 4,30
